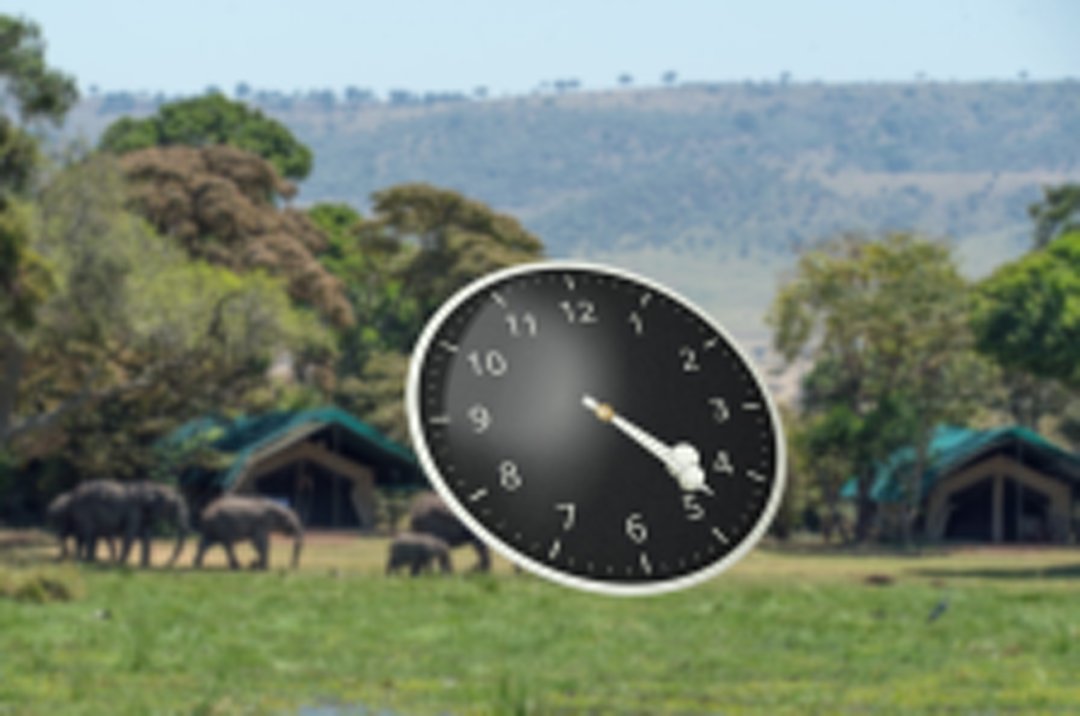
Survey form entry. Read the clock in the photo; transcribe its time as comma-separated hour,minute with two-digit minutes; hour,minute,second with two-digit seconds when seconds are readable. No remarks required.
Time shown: 4,23
